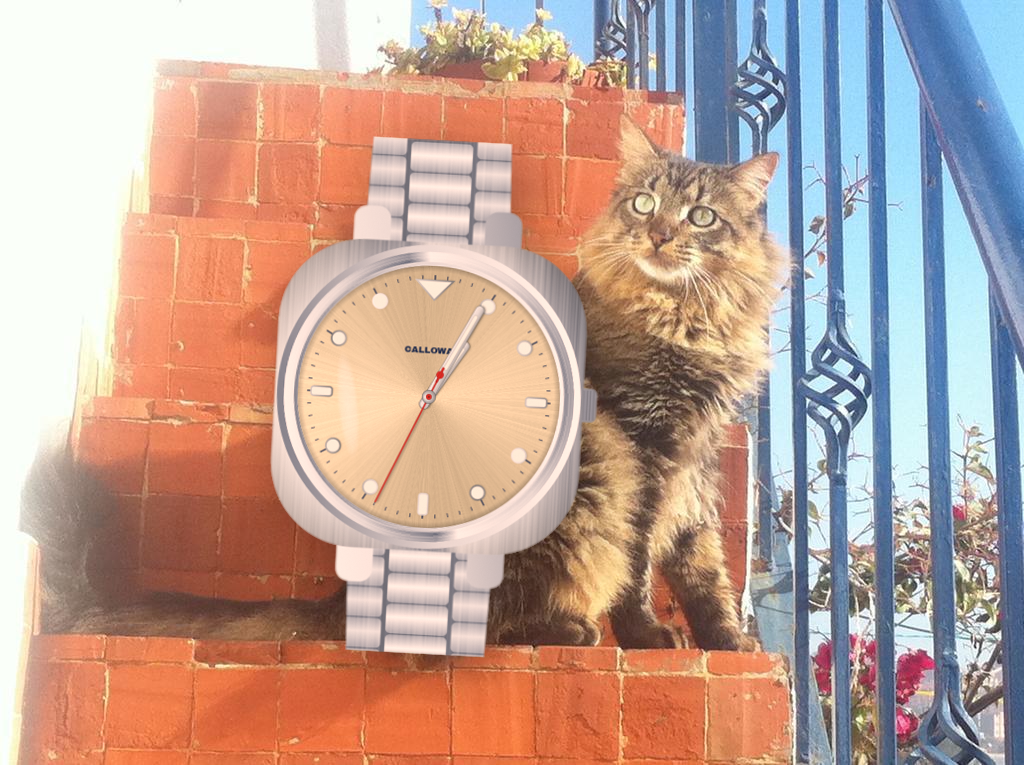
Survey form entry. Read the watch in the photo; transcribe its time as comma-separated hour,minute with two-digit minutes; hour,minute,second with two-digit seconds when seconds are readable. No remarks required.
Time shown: 1,04,34
